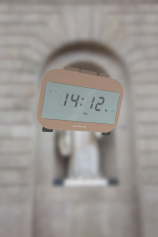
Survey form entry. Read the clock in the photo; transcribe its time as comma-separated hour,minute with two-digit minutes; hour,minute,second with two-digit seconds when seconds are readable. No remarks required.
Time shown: 14,12
